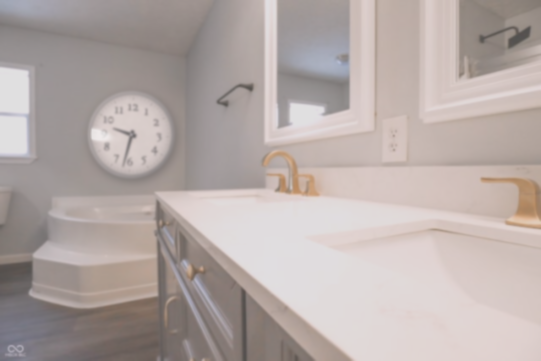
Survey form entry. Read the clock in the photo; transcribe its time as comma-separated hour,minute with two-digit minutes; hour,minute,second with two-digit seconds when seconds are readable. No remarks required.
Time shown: 9,32
